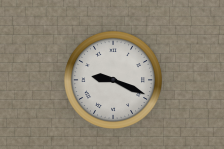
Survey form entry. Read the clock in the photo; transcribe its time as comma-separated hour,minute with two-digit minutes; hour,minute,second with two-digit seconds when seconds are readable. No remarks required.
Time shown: 9,19
